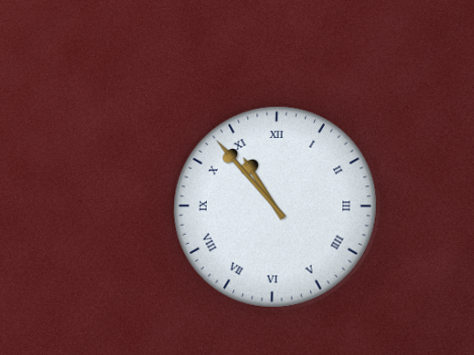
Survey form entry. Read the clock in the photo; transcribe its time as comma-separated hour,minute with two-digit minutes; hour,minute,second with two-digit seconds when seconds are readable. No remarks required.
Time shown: 10,53
